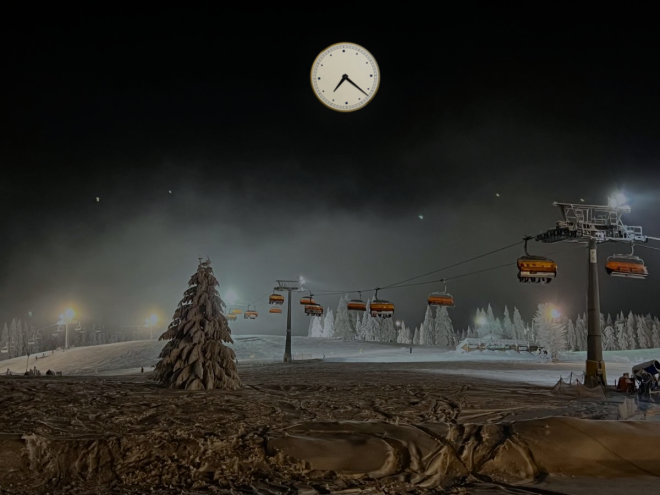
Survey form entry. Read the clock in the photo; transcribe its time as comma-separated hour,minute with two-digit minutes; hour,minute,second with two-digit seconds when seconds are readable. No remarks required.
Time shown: 7,22
